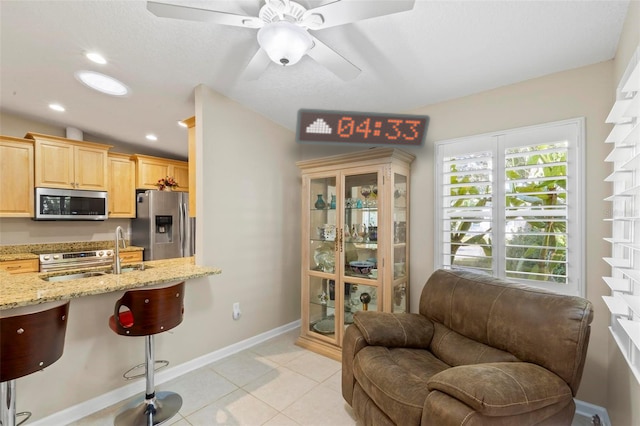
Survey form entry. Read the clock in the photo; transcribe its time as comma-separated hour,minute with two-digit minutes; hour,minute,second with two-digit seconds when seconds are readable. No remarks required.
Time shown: 4,33
